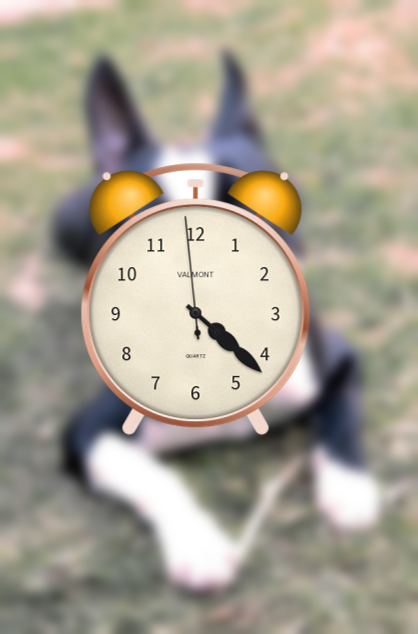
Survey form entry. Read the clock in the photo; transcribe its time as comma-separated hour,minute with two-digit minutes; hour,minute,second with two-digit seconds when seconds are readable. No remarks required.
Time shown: 4,21,59
